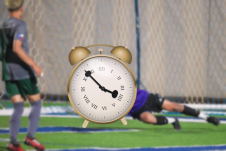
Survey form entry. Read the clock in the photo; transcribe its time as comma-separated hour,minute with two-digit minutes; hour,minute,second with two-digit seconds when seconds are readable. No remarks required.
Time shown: 3,53
